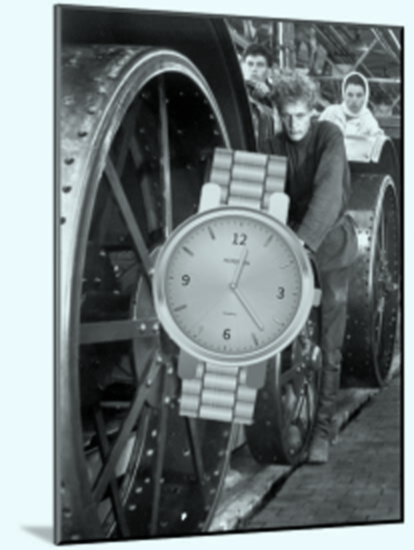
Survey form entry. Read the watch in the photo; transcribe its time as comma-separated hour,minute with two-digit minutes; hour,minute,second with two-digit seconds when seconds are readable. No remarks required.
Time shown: 12,23
